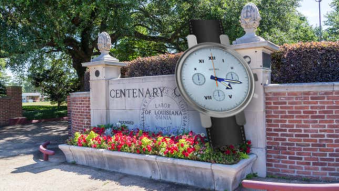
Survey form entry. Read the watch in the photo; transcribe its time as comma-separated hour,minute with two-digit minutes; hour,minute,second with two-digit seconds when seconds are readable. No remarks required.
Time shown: 4,17
